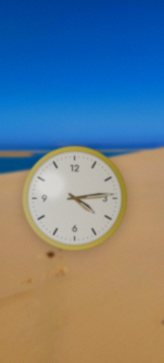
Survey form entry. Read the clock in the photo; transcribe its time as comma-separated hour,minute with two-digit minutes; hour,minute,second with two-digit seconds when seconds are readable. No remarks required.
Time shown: 4,14
